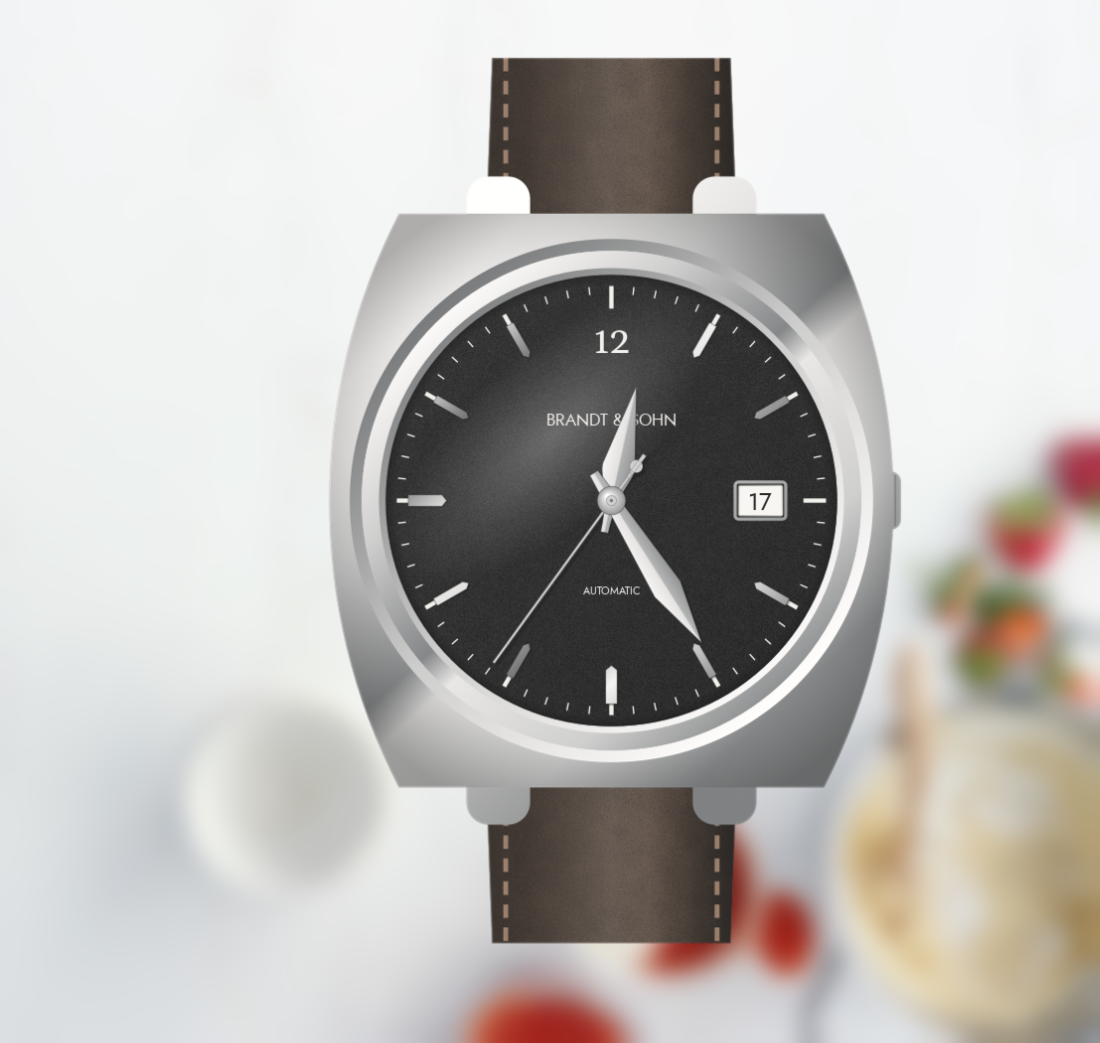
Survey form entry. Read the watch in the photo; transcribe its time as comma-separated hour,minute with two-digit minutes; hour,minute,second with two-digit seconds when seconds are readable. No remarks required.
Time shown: 12,24,36
